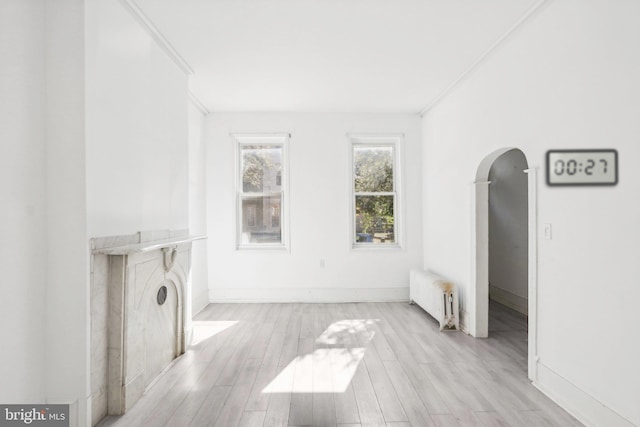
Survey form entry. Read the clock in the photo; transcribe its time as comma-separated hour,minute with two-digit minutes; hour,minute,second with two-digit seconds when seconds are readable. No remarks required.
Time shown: 0,27
